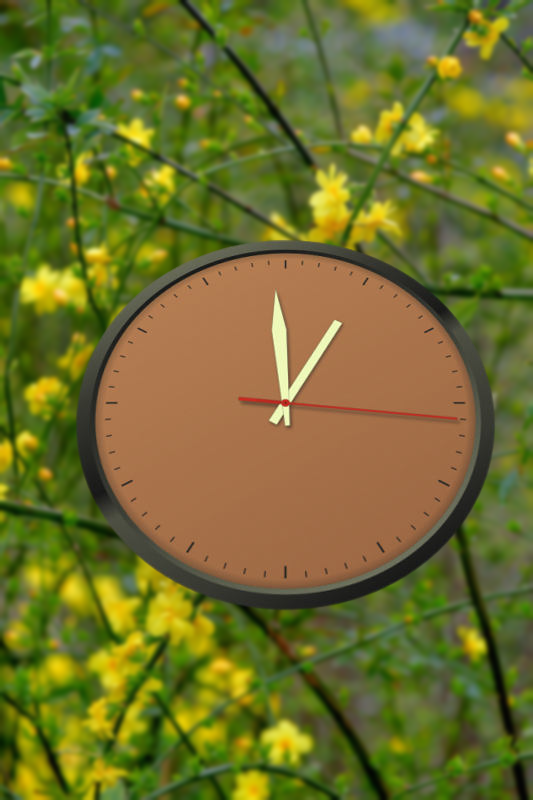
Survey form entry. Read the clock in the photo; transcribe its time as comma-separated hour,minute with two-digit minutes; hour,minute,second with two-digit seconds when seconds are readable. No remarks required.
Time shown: 12,59,16
